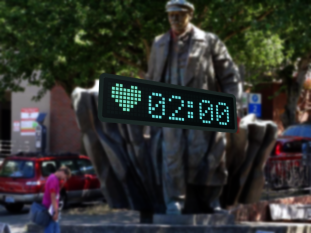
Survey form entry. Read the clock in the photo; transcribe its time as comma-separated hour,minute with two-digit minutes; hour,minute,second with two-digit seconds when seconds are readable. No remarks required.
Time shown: 2,00
